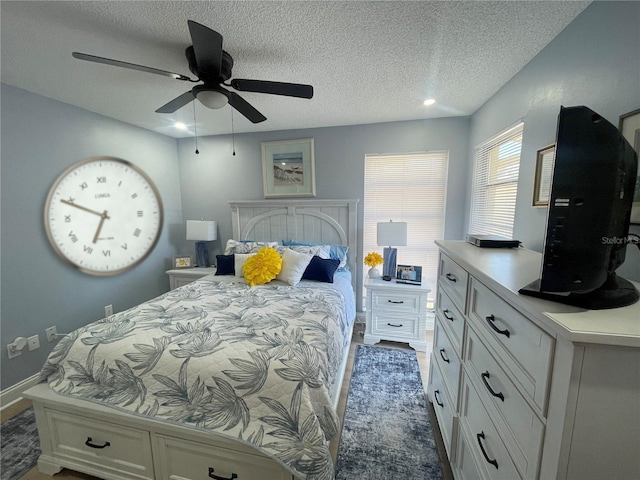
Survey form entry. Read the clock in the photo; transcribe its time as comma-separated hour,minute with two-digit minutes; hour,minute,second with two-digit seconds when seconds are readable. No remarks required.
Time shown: 6,49
